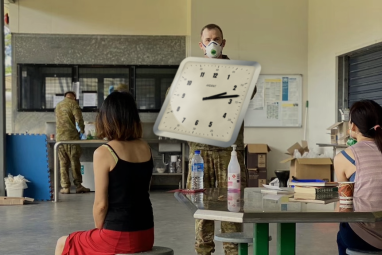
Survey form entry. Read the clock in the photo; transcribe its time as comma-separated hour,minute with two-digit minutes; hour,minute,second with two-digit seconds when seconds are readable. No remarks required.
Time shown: 2,13
